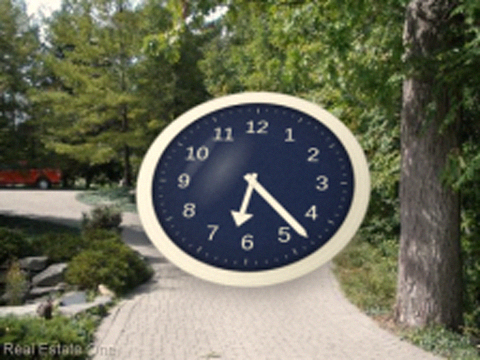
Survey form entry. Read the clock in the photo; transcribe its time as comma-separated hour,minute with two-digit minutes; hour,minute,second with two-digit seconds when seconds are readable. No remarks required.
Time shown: 6,23
